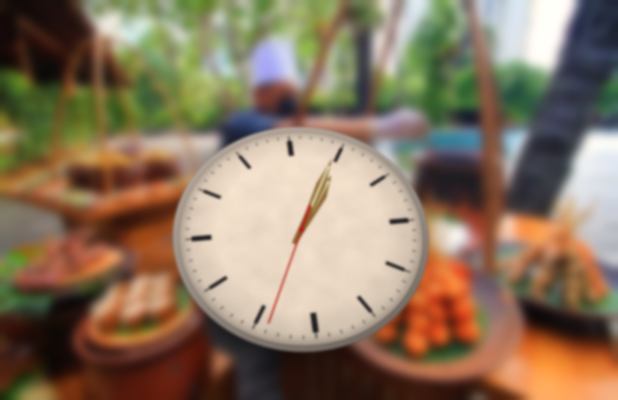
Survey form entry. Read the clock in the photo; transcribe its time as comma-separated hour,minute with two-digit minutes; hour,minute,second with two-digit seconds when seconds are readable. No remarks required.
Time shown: 1,04,34
